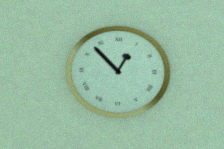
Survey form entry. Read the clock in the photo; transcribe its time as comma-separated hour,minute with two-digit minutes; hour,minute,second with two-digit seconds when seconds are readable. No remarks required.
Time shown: 12,53
